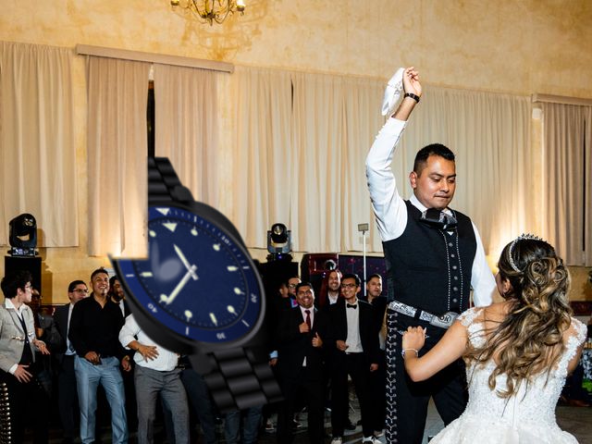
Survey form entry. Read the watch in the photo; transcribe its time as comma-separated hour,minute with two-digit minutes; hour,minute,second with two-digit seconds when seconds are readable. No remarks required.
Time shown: 11,39
